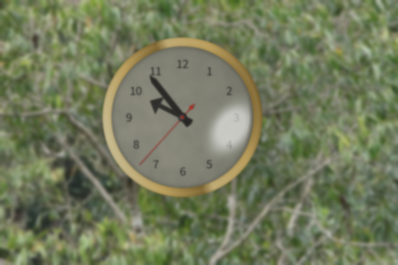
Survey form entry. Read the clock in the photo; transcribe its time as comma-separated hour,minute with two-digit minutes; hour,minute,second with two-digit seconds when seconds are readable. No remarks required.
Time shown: 9,53,37
